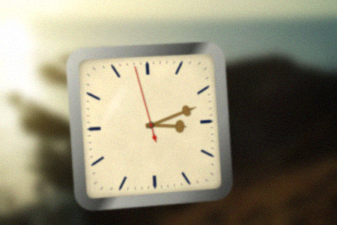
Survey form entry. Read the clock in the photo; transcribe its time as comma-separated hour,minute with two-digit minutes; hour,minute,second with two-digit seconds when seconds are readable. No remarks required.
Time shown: 3,11,58
